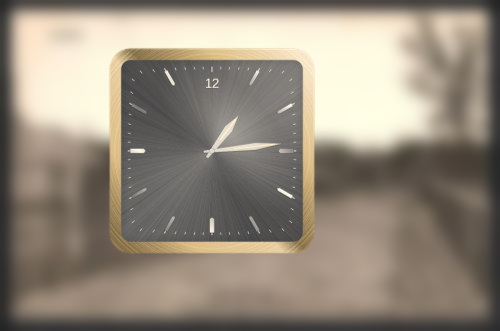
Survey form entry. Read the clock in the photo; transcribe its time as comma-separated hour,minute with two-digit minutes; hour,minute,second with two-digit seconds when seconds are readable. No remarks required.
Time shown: 1,14
